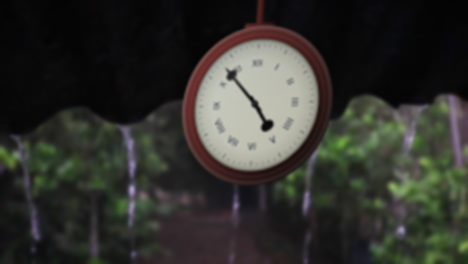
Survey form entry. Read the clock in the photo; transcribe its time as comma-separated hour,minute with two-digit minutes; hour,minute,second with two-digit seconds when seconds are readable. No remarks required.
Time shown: 4,53
